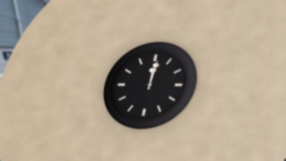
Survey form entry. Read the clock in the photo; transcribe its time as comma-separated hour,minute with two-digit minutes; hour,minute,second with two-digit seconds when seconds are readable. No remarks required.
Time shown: 12,01
